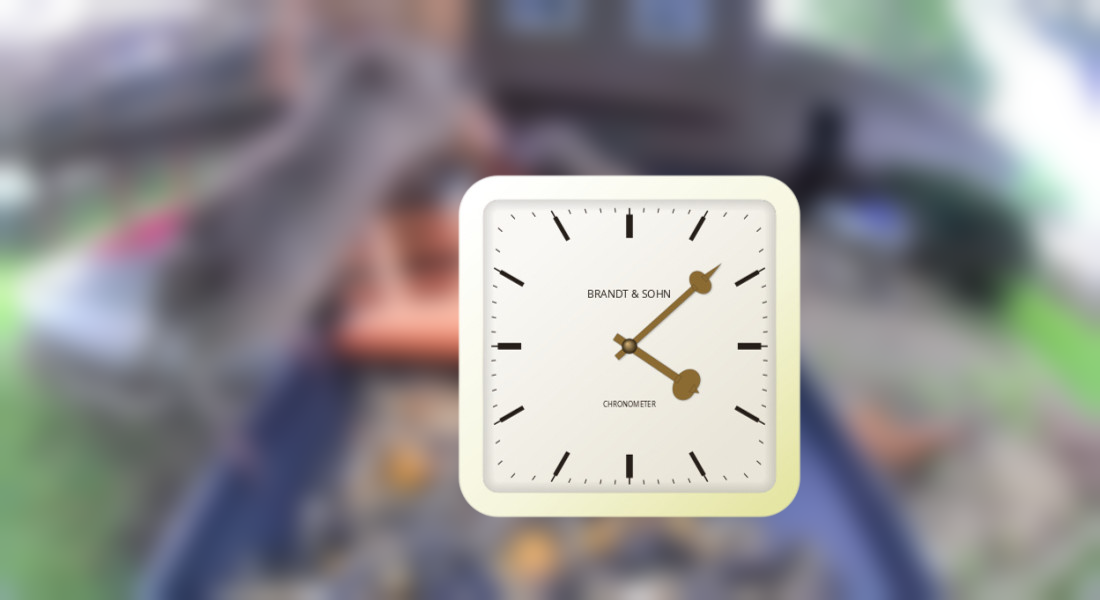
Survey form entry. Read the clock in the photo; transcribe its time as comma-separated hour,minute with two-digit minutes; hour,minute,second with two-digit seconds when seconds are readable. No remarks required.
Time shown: 4,08
